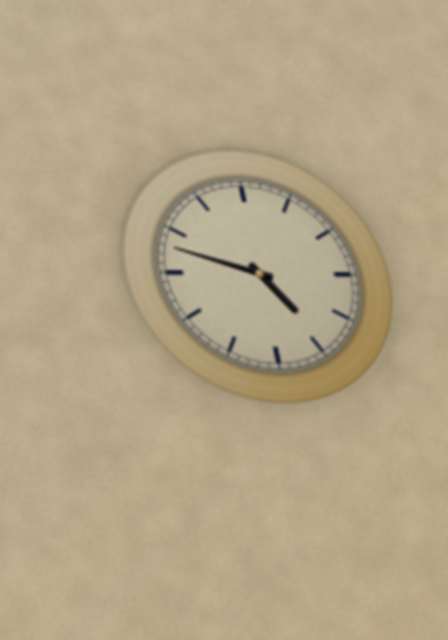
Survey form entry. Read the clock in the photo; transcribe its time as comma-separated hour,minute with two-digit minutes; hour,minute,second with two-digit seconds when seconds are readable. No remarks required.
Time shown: 4,48
